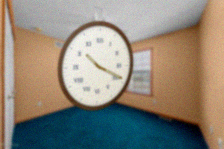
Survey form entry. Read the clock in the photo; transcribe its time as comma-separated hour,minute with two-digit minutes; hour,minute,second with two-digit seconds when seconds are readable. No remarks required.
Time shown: 10,19
